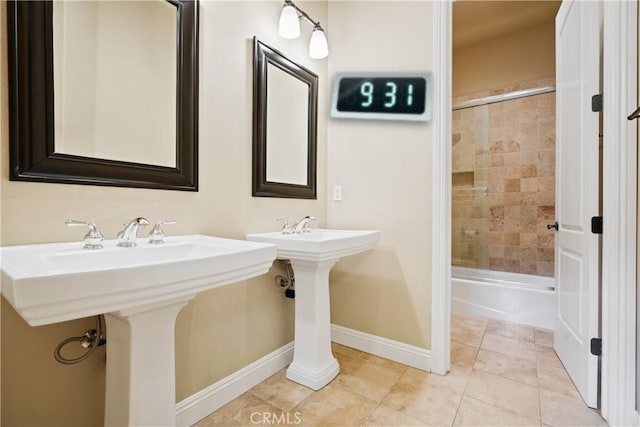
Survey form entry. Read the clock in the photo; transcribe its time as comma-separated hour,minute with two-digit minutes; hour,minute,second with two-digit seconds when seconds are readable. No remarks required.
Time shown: 9,31
